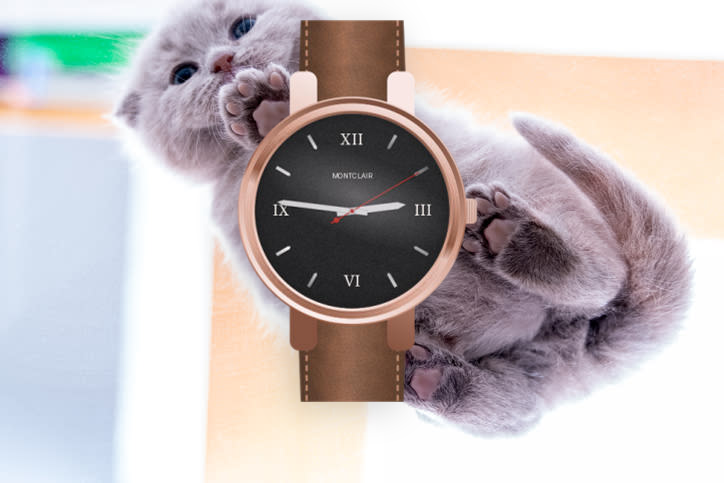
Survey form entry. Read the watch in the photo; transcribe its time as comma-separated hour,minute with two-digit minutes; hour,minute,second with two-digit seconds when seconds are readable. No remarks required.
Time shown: 2,46,10
